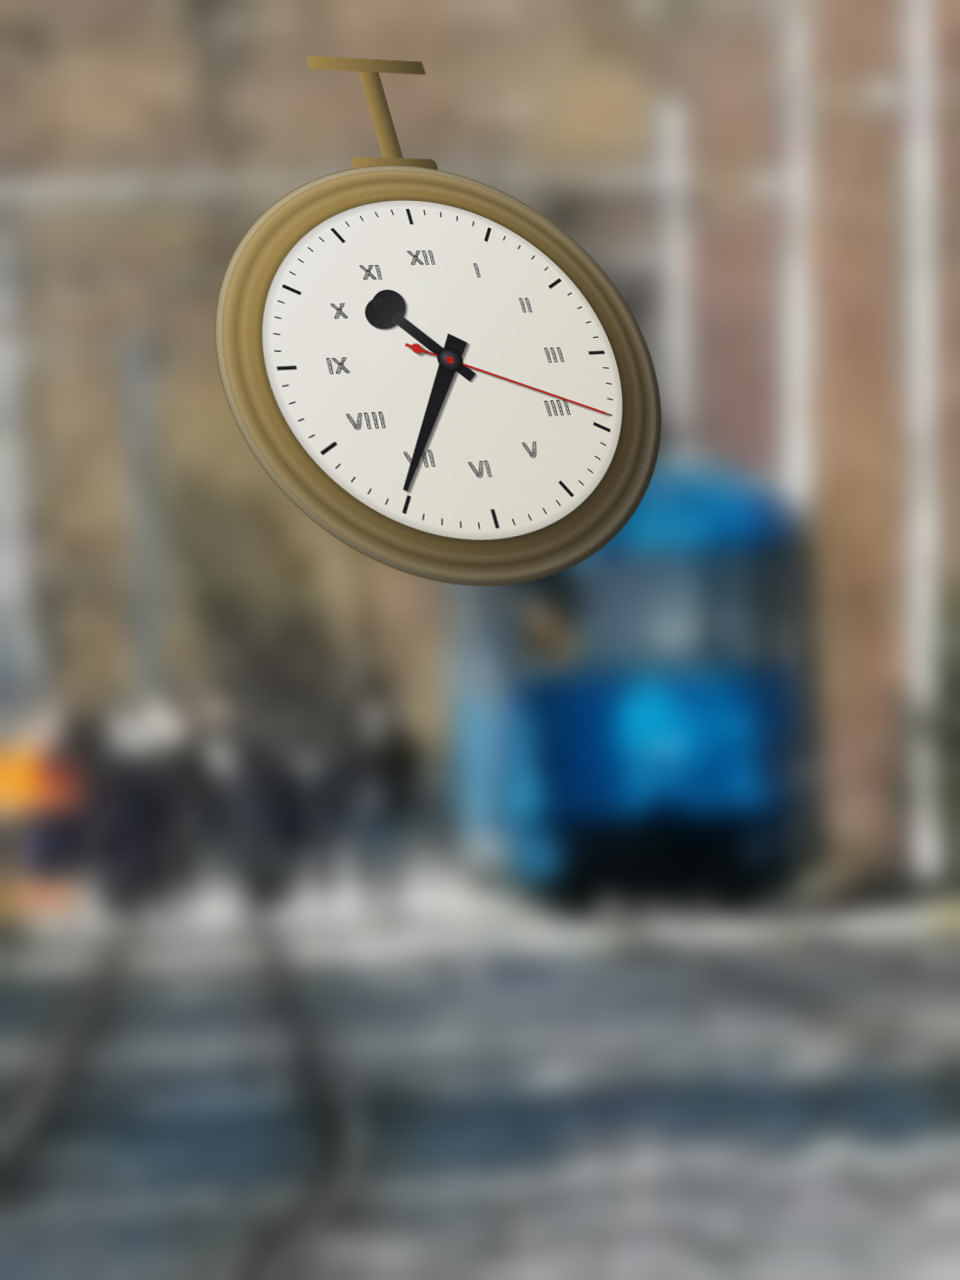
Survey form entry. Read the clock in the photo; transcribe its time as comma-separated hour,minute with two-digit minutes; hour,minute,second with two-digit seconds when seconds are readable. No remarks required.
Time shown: 10,35,19
